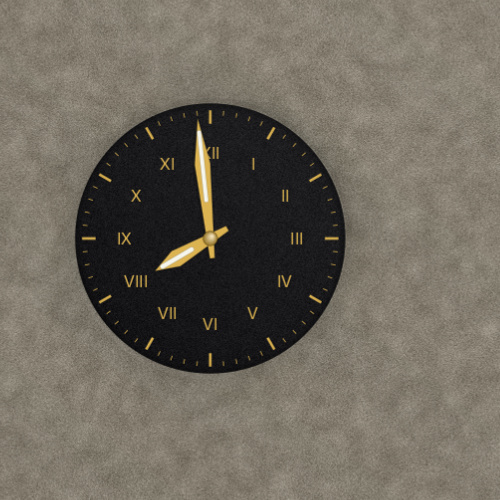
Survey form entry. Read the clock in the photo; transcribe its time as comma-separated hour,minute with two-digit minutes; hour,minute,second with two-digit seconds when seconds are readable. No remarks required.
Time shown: 7,59
